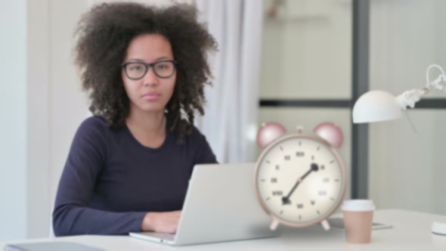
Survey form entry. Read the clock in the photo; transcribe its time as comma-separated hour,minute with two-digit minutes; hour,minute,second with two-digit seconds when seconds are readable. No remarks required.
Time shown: 1,36
